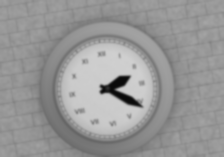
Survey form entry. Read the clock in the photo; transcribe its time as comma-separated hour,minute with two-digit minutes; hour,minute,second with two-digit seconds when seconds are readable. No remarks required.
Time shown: 2,21
